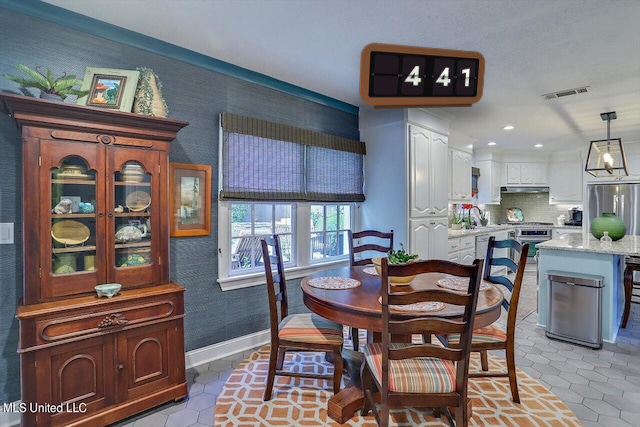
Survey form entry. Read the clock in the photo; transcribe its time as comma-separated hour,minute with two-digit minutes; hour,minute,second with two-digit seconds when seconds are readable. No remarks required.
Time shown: 4,41
